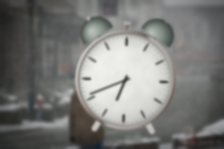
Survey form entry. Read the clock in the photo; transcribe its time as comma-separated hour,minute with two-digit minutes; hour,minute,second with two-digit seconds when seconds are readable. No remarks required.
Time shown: 6,41
